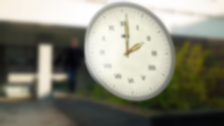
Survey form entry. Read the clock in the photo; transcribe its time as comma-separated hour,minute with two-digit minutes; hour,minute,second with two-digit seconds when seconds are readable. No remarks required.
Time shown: 2,01
